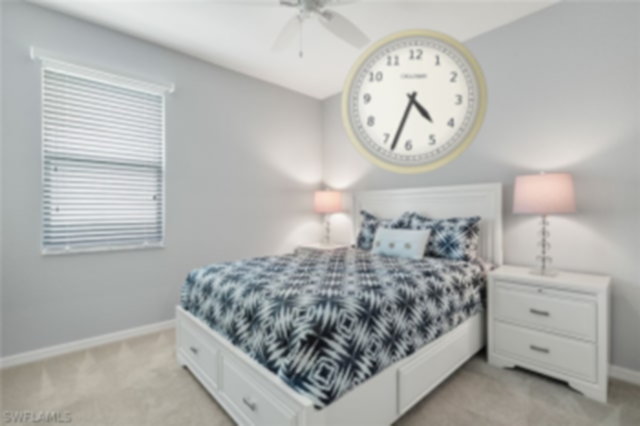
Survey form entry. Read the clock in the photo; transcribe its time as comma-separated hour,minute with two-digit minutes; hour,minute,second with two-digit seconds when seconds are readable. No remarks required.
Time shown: 4,33
